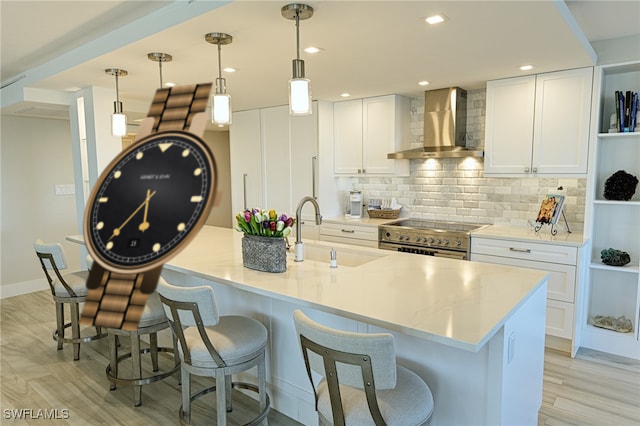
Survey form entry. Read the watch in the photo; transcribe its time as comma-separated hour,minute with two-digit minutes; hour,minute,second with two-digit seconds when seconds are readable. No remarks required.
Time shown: 5,36
